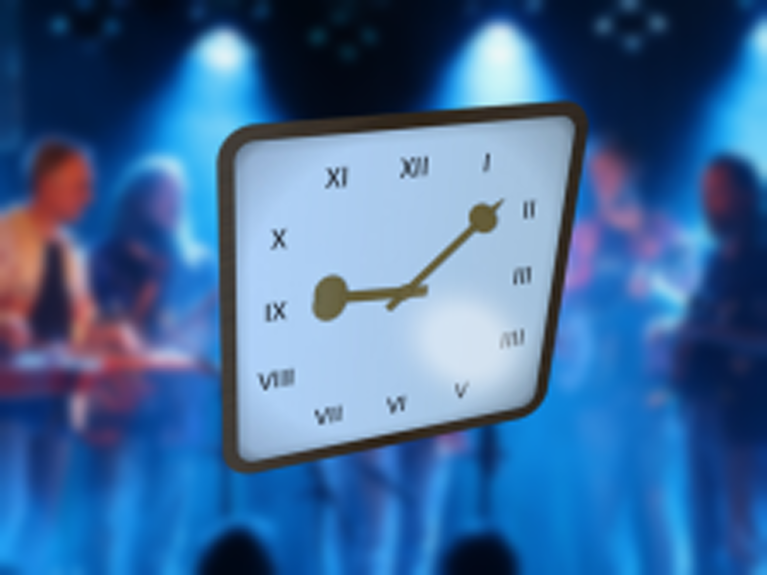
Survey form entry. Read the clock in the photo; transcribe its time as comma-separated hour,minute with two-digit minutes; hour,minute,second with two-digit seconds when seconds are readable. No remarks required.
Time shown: 9,08
